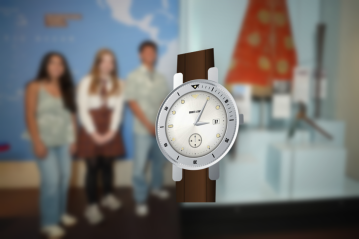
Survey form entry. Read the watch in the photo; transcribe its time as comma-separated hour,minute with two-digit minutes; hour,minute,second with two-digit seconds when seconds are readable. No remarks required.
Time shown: 3,05
